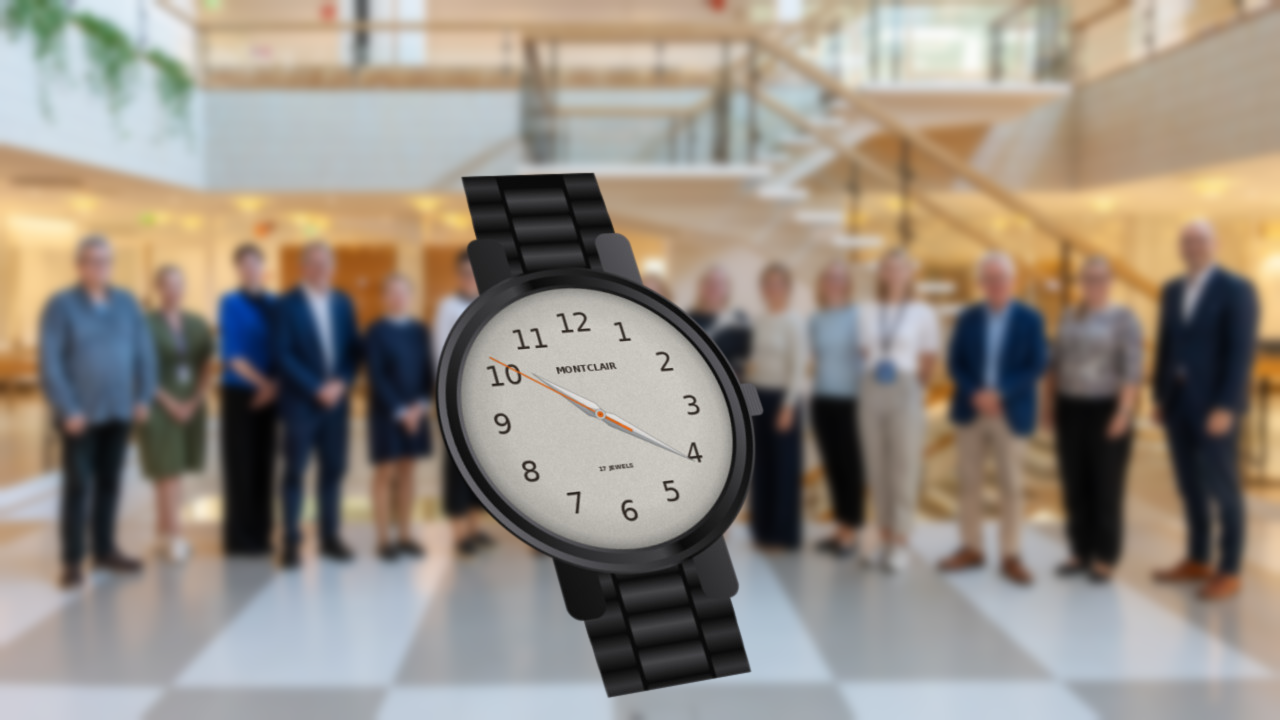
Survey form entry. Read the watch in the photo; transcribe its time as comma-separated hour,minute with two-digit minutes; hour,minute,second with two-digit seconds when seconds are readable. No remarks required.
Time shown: 10,20,51
